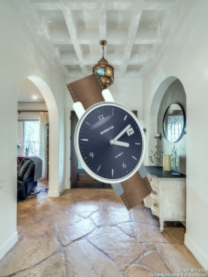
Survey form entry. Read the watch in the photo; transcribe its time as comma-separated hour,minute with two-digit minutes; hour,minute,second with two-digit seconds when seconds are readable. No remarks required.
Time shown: 4,13
